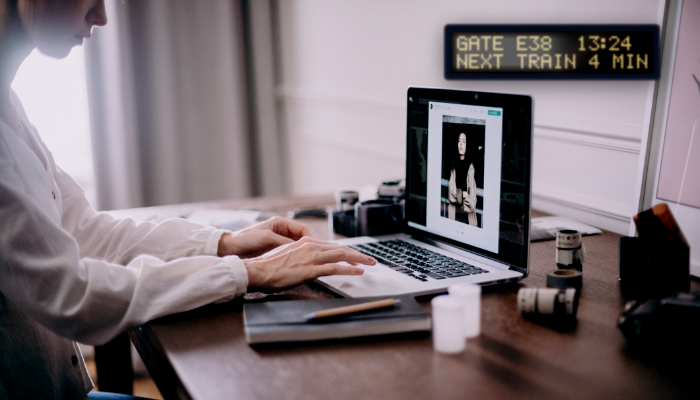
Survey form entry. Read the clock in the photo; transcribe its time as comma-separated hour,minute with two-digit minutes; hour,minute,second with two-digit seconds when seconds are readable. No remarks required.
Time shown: 13,24
